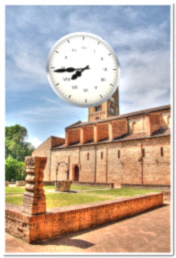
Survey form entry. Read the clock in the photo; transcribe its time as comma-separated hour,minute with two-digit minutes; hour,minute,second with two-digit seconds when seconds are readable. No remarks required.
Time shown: 7,44
